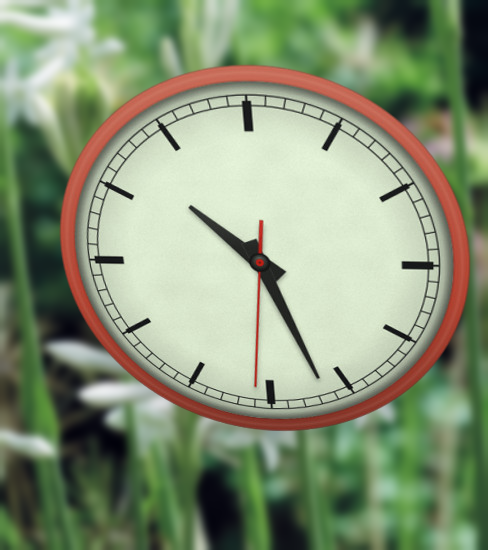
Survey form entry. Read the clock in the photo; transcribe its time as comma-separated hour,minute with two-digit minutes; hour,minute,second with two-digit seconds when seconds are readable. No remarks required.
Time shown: 10,26,31
